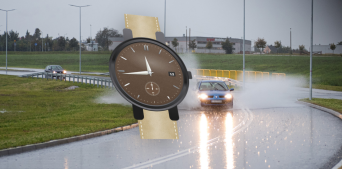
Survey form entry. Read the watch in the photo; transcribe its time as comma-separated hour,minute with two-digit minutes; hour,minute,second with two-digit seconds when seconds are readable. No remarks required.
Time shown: 11,44
